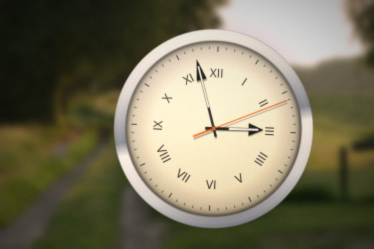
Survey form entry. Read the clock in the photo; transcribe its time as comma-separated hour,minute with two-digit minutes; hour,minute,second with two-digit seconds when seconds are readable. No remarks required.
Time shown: 2,57,11
